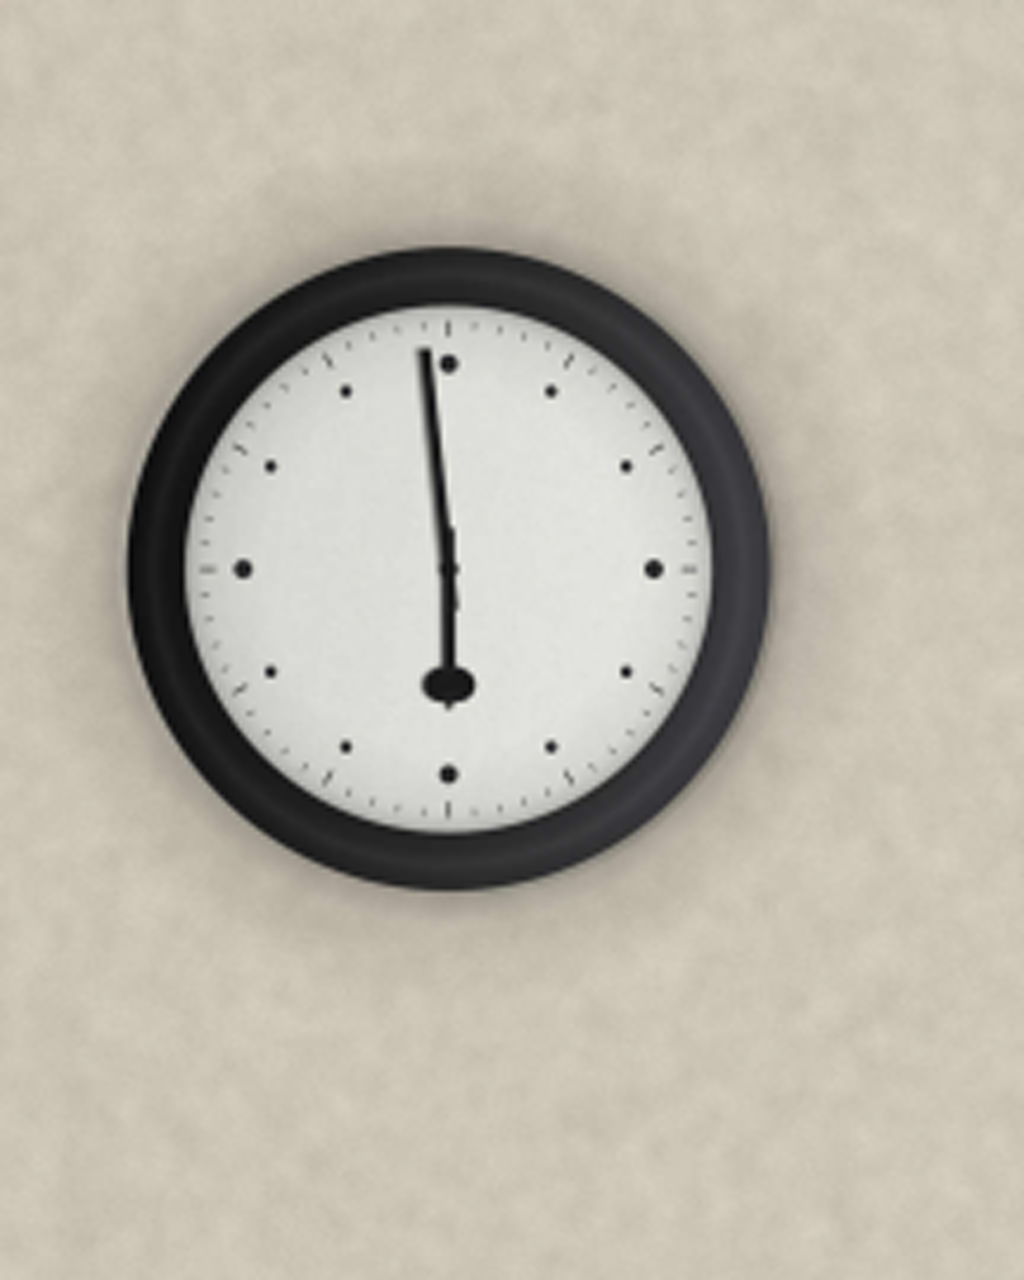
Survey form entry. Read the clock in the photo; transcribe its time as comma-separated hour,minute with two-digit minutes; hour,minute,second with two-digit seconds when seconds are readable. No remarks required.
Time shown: 5,59
